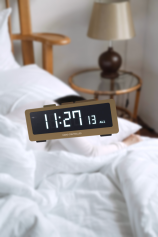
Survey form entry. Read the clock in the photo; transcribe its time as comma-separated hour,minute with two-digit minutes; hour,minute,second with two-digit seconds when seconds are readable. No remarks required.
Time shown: 11,27,13
